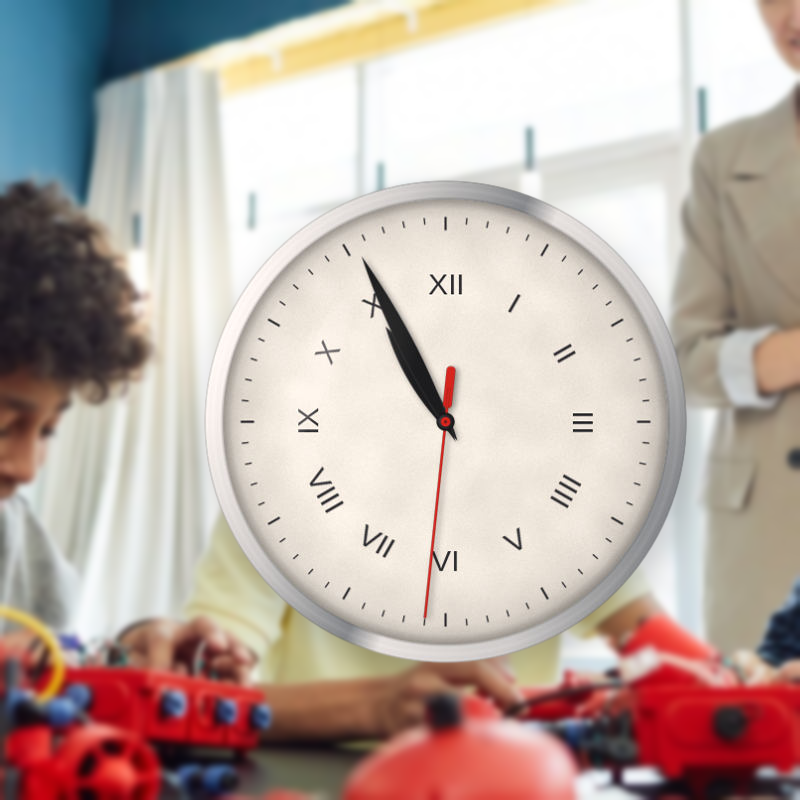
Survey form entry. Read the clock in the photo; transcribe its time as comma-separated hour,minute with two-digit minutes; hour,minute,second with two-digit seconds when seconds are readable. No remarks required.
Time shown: 10,55,31
